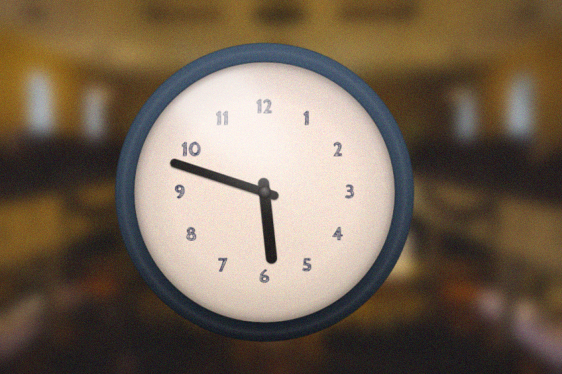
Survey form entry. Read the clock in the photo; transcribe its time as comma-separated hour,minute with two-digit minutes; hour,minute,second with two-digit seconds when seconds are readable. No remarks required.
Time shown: 5,48
